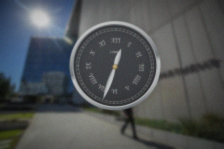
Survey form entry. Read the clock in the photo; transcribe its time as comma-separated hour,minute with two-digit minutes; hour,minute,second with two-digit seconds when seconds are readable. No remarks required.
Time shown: 12,33
